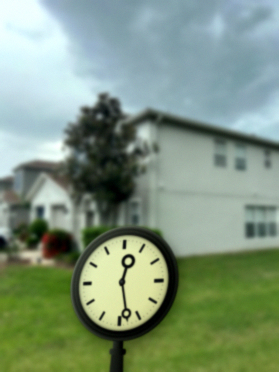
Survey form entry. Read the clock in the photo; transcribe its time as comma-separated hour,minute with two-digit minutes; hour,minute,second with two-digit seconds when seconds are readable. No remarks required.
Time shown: 12,28
